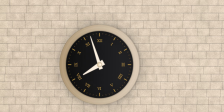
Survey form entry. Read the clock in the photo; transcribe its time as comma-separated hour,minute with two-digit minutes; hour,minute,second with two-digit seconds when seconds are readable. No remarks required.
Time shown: 7,57
